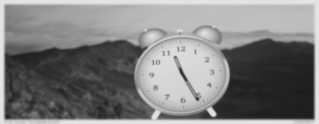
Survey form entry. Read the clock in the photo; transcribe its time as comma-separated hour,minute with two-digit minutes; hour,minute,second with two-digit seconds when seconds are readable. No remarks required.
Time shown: 11,26
